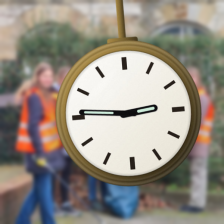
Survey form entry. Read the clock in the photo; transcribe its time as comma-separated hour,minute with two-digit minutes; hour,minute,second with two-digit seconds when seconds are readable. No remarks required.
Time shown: 2,46
